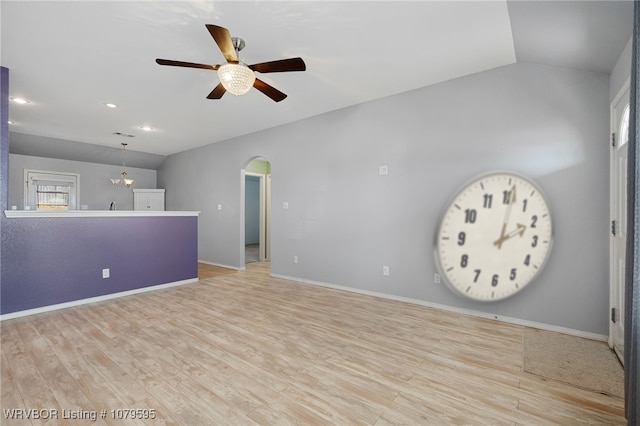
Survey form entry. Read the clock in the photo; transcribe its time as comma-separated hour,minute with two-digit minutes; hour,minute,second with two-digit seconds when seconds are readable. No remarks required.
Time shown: 2,01
